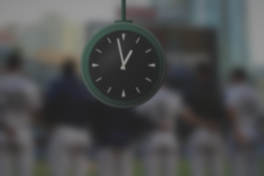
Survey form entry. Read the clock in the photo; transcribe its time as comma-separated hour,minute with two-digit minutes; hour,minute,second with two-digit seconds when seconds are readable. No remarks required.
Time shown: 12,58
